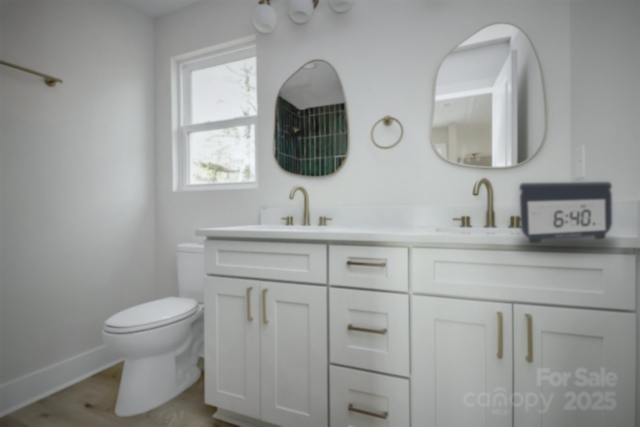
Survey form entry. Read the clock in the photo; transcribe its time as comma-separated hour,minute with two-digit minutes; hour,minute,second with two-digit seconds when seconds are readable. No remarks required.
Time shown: 6,40
